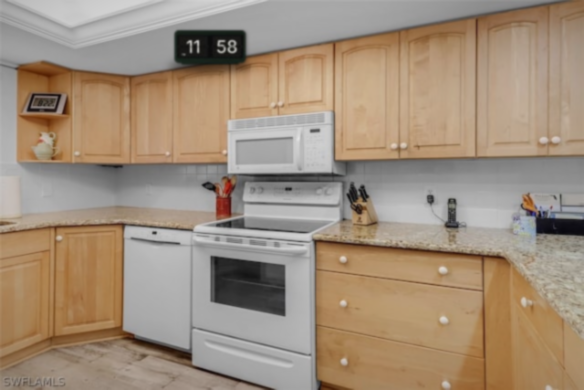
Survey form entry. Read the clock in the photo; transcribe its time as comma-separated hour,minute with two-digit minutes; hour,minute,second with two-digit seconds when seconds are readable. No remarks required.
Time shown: 11,58
